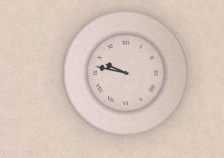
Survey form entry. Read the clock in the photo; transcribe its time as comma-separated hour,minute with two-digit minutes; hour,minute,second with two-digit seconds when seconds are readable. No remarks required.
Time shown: 9,47
